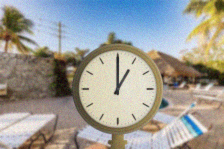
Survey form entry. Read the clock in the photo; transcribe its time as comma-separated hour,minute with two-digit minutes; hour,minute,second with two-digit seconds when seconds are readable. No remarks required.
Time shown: 1,00
